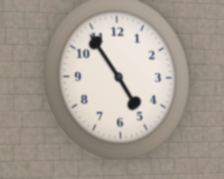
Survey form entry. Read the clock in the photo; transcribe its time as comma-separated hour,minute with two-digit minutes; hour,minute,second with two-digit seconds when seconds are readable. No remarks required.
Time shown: 4,54
